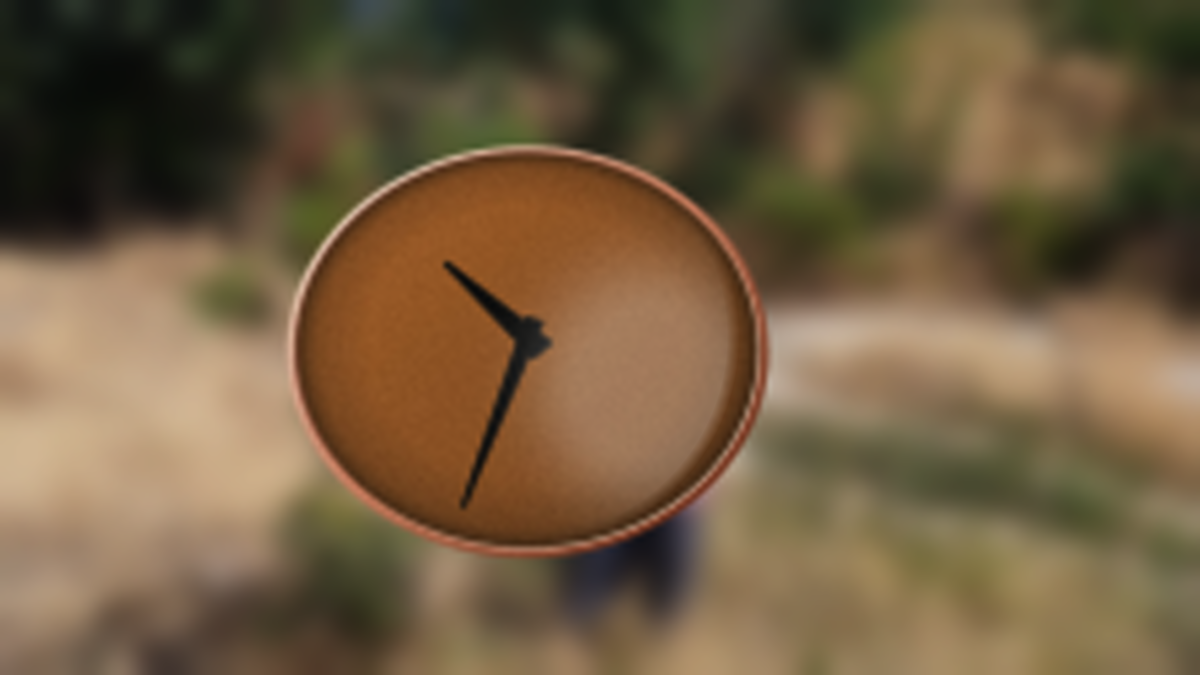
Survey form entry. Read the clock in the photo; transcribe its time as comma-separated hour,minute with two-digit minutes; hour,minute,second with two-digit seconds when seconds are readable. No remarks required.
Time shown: 10,33
